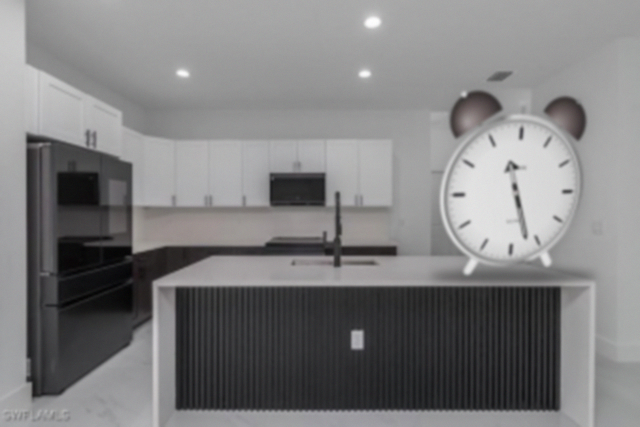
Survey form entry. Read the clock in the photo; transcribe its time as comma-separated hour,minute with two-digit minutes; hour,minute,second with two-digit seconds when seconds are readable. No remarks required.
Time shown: 11,27
